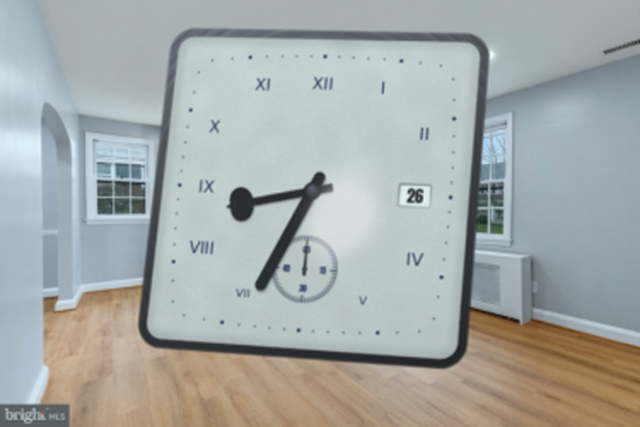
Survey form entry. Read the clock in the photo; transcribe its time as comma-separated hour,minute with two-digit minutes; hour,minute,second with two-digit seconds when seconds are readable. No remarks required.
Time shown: 8,34
